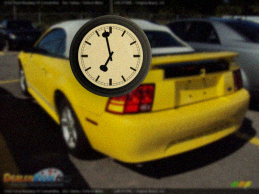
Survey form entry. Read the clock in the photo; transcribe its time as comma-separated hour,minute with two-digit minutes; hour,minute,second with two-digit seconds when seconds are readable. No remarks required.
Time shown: 6,58
